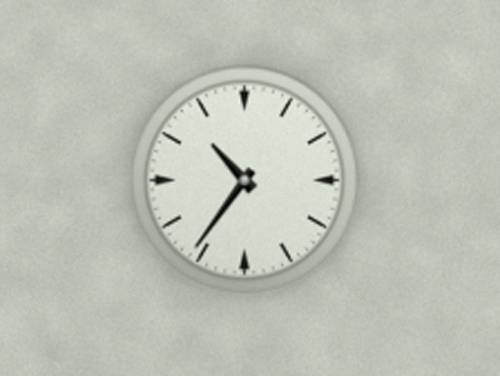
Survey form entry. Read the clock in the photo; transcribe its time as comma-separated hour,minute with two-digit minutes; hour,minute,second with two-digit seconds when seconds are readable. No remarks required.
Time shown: 10,36
